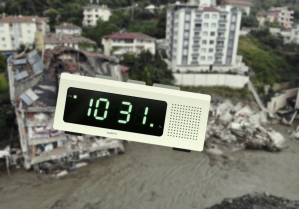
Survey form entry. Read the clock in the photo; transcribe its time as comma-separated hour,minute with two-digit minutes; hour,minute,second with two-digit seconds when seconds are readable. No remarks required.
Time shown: 10,31
